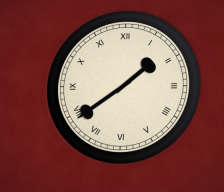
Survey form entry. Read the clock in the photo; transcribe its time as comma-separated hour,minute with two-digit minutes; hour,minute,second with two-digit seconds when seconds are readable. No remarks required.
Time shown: 1,39
